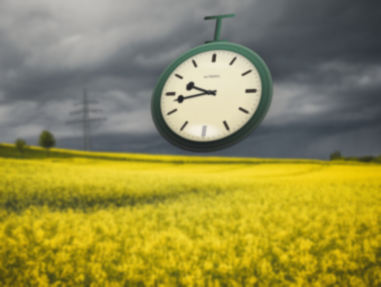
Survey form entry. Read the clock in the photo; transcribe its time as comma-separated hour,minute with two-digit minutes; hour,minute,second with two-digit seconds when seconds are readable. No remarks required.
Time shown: 9,43
